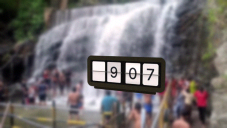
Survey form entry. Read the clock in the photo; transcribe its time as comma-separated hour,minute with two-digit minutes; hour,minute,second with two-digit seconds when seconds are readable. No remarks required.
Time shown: 9,07
